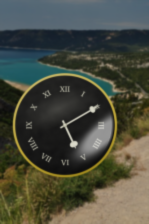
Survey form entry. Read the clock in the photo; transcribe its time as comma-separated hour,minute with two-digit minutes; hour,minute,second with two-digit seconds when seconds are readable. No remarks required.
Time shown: 5,10
